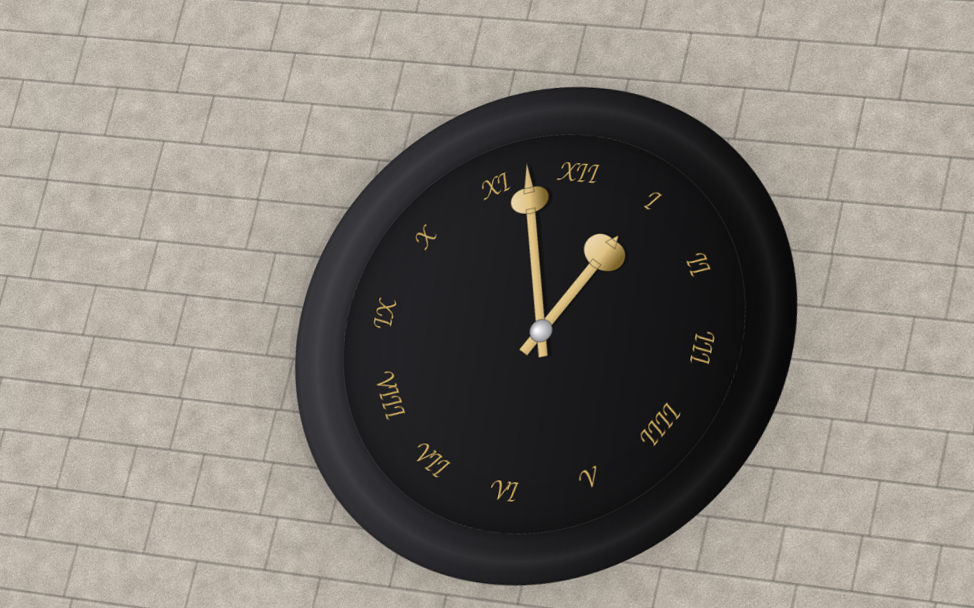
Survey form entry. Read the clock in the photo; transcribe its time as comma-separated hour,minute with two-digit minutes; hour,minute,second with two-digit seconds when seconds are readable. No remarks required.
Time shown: 12,57
